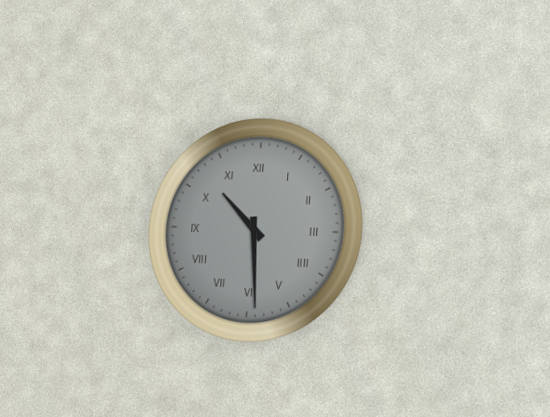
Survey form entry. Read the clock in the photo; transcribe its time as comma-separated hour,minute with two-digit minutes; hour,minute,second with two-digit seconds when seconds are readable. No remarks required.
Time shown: 10,29
